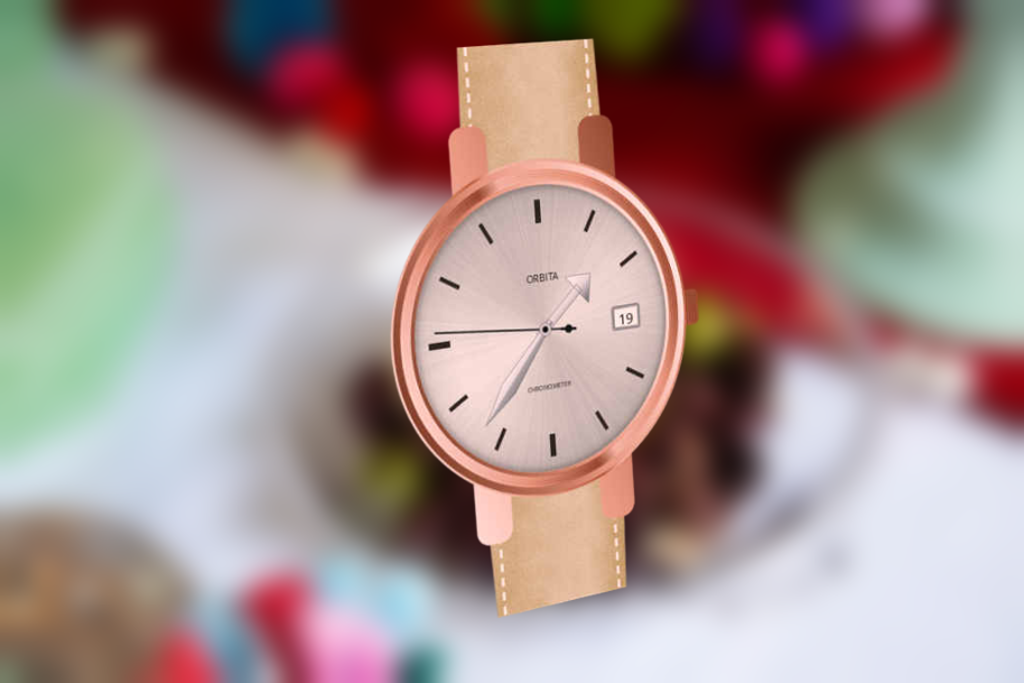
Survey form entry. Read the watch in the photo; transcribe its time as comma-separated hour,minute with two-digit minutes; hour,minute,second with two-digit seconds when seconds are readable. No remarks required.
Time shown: 1,36,46
